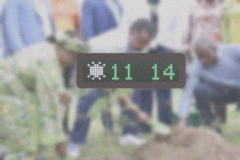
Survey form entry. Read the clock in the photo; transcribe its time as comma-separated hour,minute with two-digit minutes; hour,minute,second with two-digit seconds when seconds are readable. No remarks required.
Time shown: 11,14
